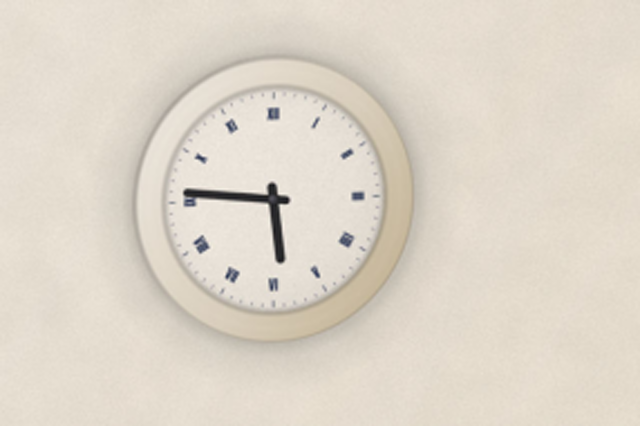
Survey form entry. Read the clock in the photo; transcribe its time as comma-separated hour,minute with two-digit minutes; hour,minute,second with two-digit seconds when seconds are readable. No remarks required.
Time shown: 5,46
